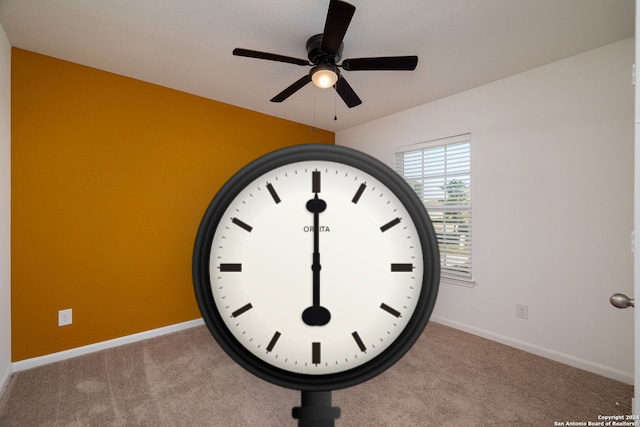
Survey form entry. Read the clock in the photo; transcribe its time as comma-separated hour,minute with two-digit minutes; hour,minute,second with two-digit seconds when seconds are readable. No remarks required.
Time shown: 6,00
